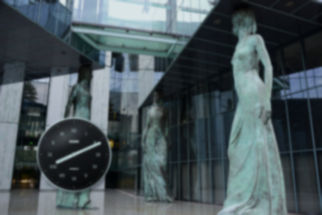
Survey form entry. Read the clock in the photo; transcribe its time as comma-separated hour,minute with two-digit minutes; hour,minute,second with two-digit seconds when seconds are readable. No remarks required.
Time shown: 8,11
